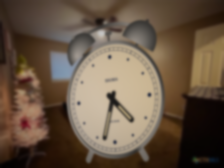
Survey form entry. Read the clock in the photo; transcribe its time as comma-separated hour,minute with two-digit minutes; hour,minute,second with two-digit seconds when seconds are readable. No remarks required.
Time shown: 4,33
